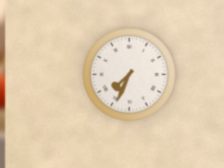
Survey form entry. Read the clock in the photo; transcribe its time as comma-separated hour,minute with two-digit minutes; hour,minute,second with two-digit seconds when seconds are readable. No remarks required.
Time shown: 7,34
